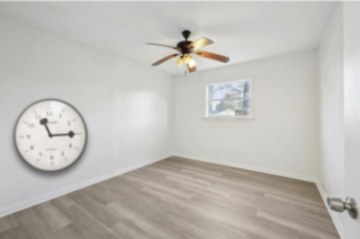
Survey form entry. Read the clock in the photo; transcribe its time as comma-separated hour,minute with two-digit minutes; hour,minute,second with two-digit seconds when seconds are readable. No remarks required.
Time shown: 11,15
